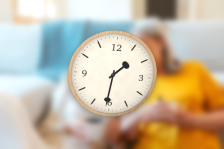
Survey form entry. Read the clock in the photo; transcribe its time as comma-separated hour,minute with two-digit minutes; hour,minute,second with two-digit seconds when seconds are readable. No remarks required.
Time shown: 1,31
